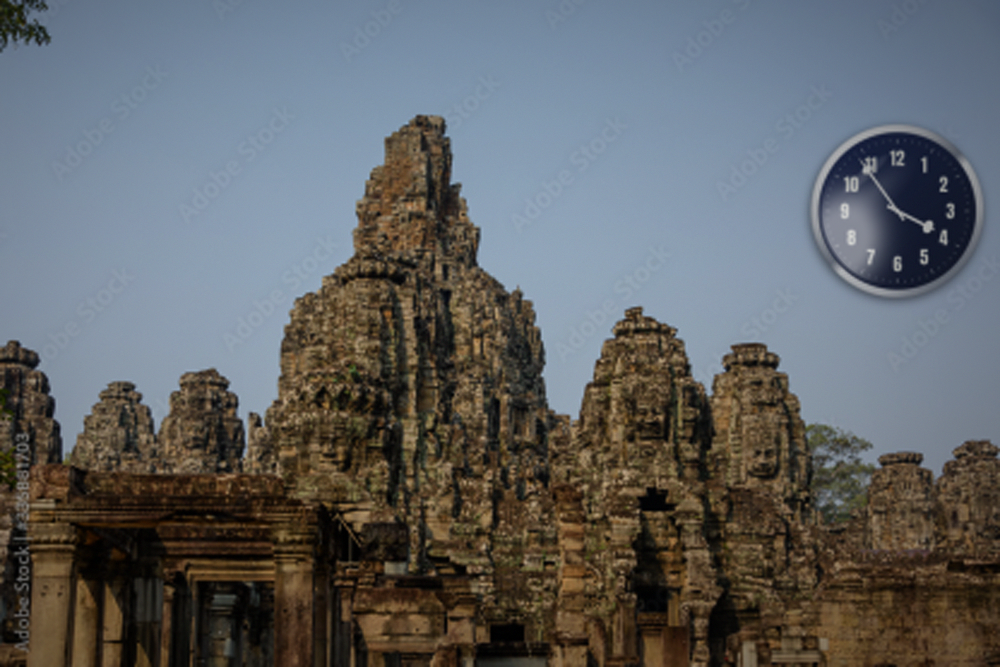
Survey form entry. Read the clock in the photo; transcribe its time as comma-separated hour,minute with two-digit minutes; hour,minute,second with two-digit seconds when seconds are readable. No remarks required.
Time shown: 3,54
